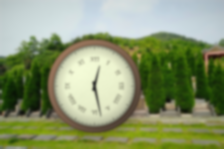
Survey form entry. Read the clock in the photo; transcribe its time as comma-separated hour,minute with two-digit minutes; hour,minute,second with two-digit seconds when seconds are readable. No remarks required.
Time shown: 12,28
